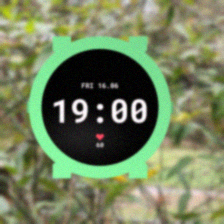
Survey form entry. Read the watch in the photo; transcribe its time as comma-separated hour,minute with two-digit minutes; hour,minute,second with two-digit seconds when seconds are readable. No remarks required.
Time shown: 19,00
